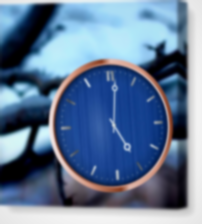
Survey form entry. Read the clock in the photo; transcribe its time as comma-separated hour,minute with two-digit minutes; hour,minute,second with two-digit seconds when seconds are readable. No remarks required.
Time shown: 5,01
